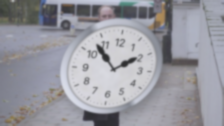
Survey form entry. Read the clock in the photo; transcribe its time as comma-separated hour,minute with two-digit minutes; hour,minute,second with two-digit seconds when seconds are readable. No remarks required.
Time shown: 1,53
